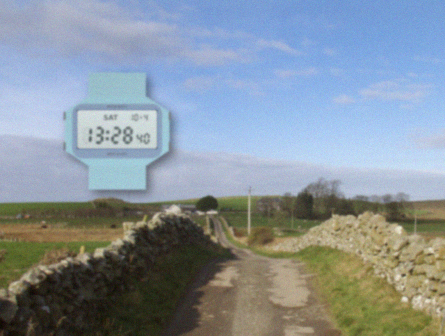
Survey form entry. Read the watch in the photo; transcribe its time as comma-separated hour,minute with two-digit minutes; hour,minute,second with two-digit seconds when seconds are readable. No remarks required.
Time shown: 13,28,40
